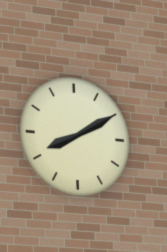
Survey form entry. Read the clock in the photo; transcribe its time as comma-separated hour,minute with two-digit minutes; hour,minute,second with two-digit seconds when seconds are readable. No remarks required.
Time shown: 8,10
